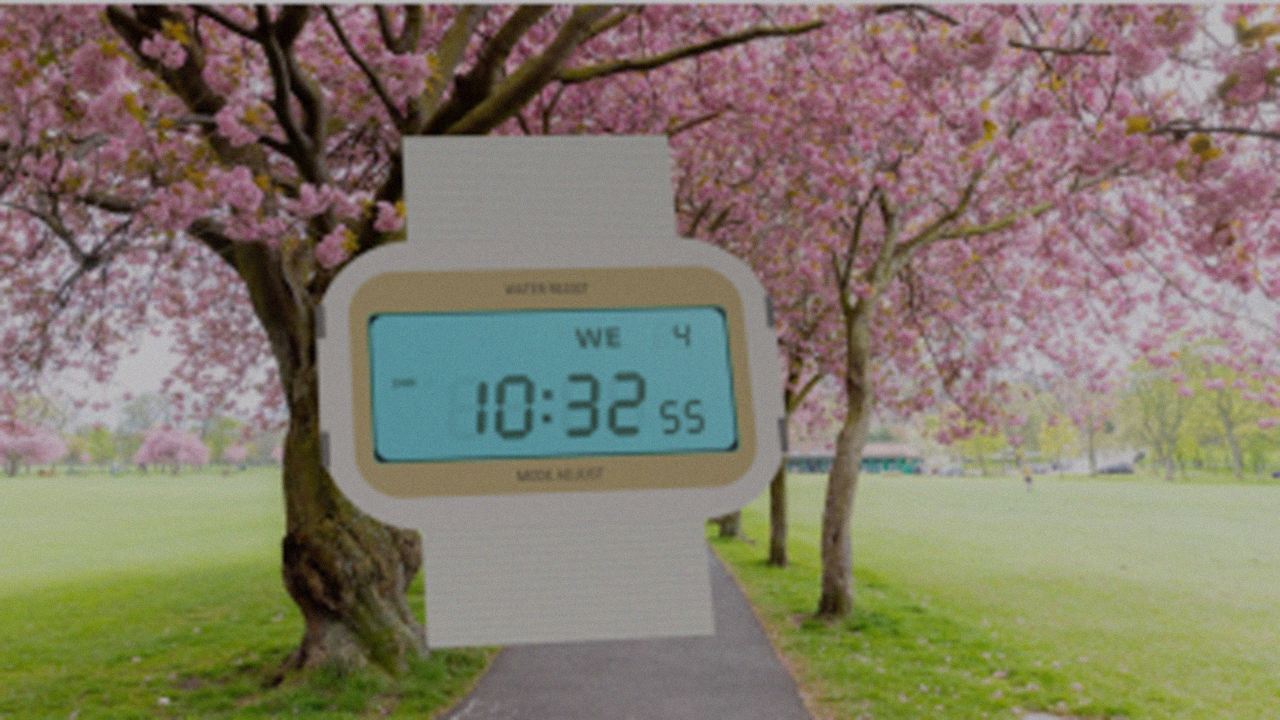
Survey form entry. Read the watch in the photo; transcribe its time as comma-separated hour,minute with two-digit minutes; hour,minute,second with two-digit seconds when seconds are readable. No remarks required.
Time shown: 10,32,55
